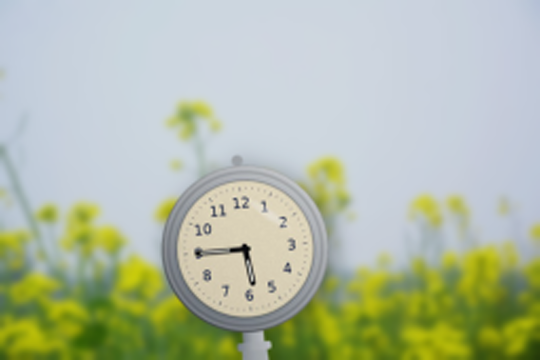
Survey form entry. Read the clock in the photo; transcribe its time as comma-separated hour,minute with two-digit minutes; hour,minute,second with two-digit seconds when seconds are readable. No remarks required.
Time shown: 5,45
